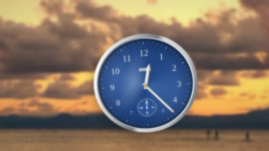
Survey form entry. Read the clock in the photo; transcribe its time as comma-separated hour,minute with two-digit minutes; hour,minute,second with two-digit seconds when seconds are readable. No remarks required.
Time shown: 12,23
